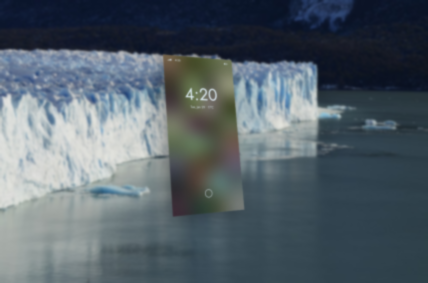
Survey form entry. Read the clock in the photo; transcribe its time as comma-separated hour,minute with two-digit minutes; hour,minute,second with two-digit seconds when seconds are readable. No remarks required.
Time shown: 4,20
